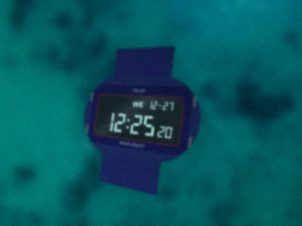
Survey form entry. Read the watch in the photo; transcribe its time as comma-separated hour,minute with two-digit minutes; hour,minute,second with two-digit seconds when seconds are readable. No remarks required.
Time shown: 12,25
